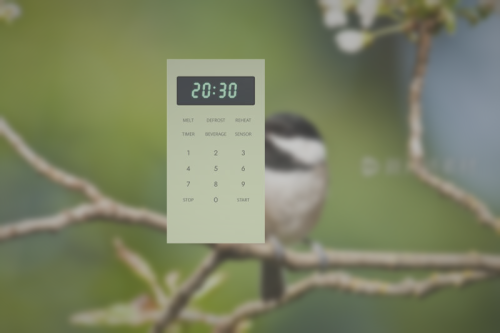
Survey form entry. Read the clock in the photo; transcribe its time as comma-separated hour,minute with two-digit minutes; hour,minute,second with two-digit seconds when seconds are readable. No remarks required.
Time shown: 20,30
